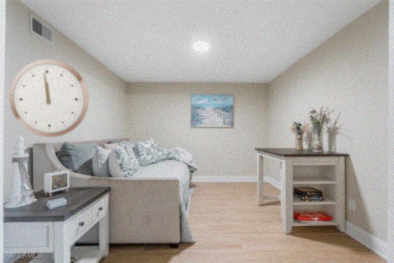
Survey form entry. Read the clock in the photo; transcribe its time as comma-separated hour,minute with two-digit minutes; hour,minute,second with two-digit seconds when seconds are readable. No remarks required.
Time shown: 11,59
